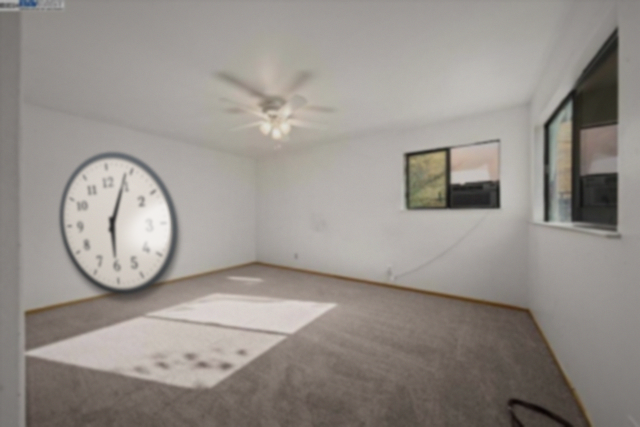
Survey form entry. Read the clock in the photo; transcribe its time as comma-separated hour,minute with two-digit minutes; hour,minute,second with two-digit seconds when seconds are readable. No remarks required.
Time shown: 6,04
